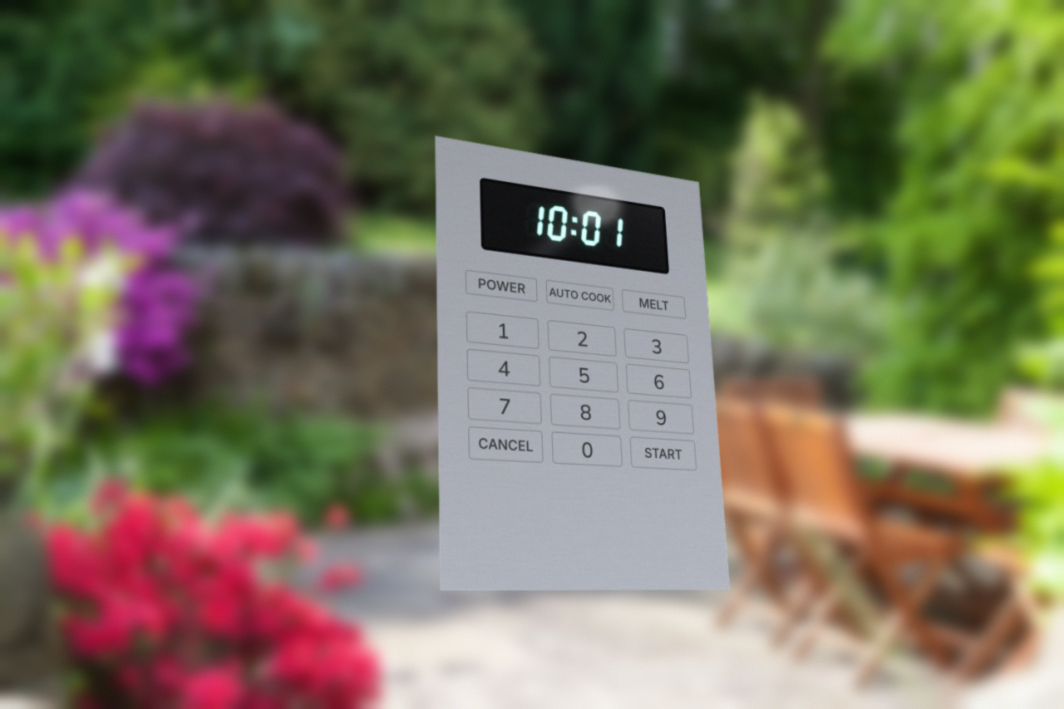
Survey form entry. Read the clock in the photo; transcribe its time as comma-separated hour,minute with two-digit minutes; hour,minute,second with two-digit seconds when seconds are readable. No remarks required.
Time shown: 10,01
